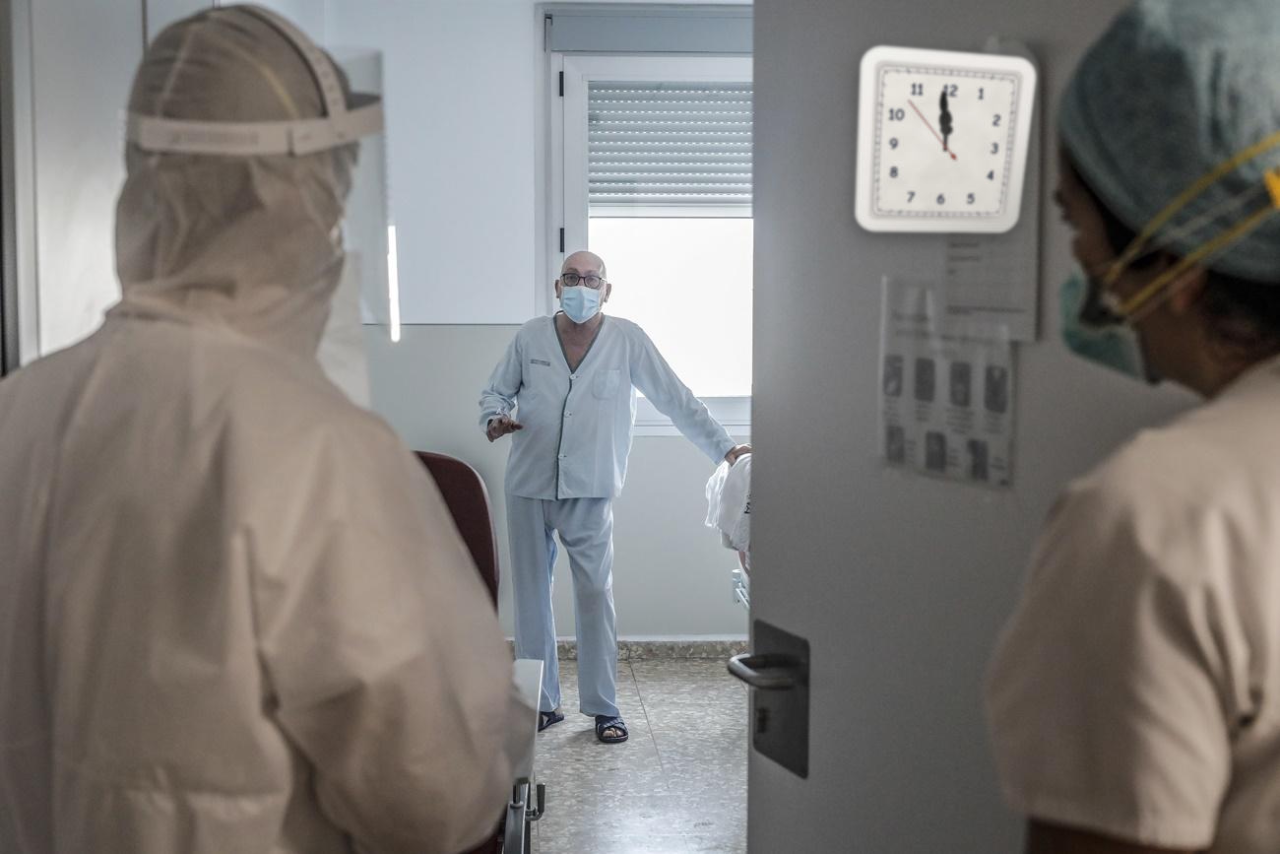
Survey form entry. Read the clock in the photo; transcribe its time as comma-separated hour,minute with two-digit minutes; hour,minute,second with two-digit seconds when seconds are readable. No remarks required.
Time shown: 11,58,53
